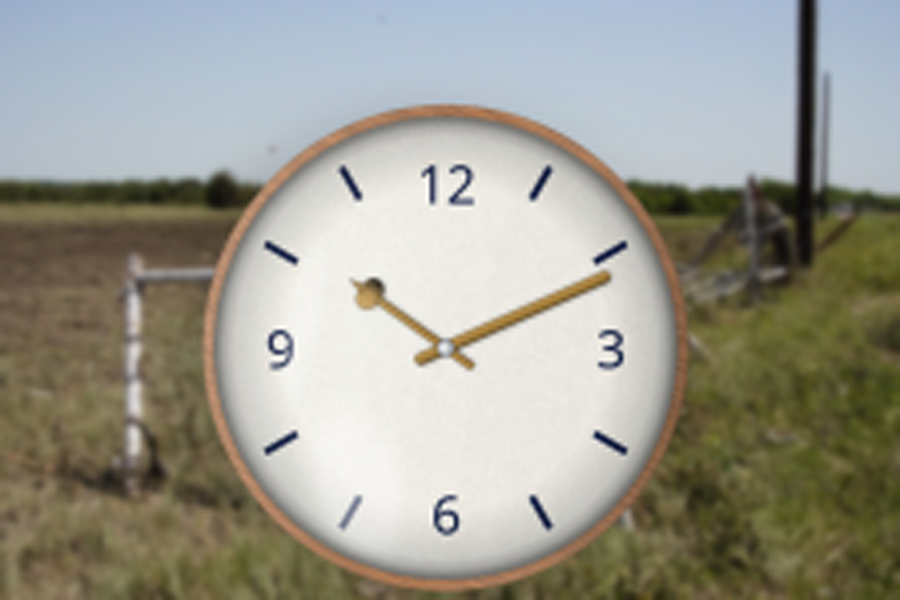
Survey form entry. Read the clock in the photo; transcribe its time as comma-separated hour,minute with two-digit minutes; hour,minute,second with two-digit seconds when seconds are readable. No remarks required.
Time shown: 10,11
